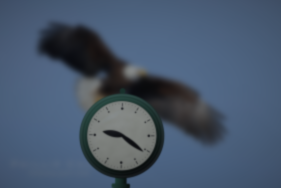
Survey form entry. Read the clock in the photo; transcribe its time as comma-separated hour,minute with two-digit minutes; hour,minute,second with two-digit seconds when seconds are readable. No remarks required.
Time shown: 9,21
